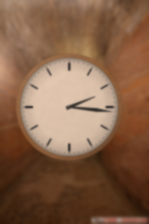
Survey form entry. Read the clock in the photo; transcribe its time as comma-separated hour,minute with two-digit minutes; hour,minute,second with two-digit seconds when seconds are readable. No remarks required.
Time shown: 2,16
